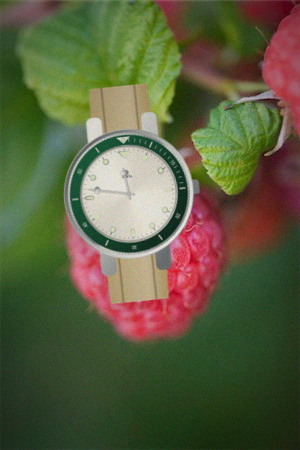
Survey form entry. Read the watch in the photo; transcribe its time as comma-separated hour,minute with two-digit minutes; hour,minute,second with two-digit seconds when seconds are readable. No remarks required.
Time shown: 11,47
